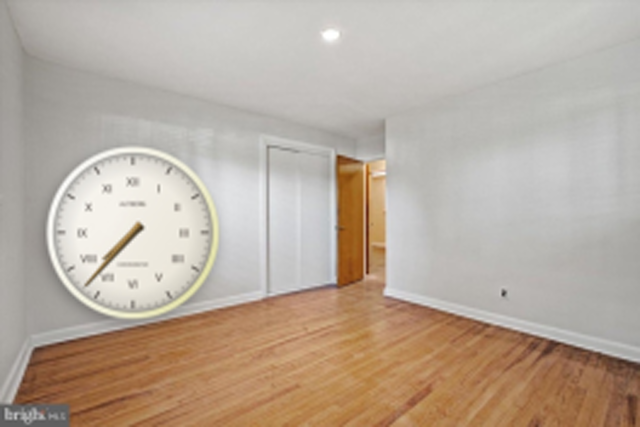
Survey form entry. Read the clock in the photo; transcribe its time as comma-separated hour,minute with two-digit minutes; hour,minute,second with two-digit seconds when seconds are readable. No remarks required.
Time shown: 7,37
